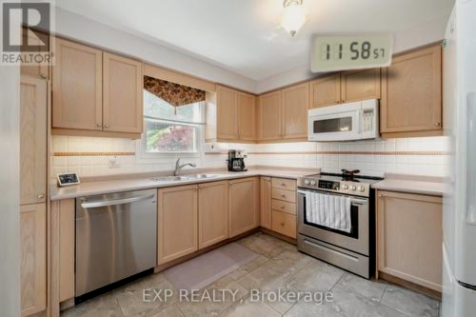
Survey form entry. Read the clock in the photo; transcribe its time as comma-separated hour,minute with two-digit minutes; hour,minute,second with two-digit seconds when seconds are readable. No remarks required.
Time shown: 11,58
